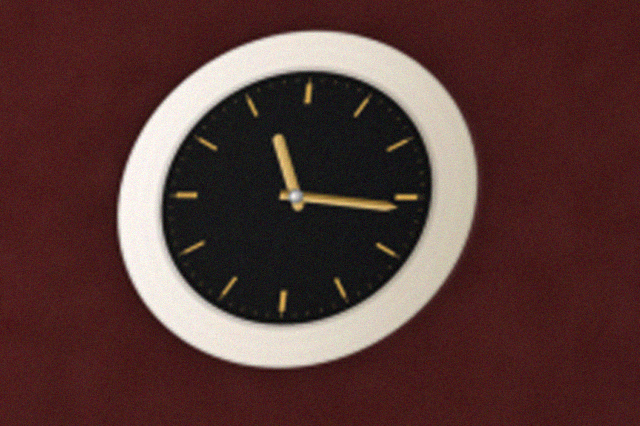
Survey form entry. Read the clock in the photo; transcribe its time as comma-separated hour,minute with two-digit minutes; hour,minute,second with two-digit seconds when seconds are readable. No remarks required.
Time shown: 11,16
